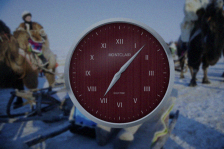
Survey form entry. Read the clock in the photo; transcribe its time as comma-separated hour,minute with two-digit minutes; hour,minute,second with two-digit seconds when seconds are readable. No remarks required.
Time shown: 7,07
